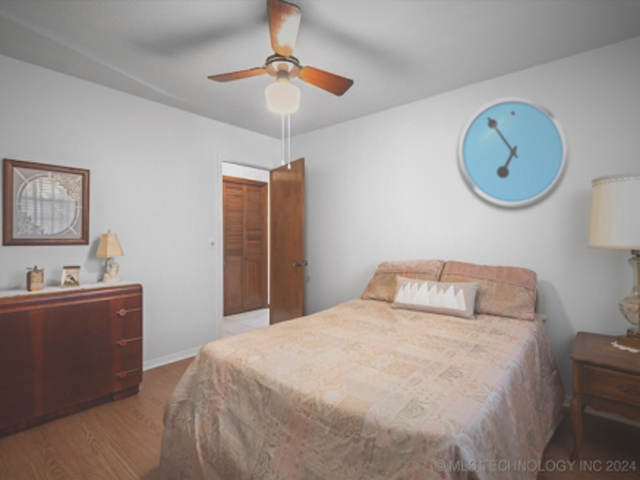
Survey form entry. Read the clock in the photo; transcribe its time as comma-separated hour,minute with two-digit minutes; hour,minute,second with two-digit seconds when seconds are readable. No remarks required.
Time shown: 6,54
